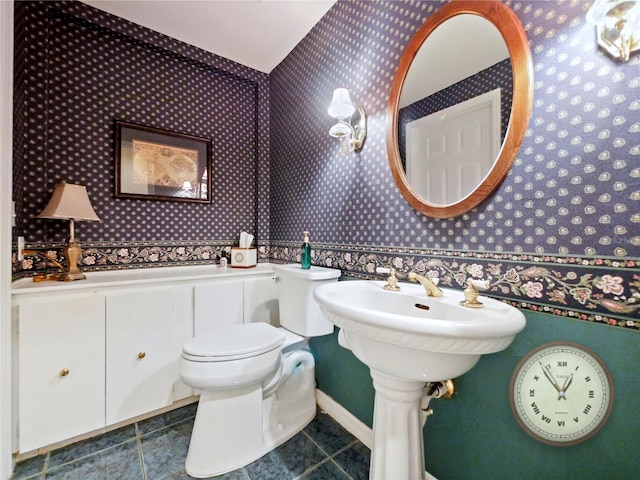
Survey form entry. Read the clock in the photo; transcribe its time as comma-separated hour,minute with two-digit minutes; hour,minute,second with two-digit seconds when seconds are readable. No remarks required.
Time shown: 12,54
